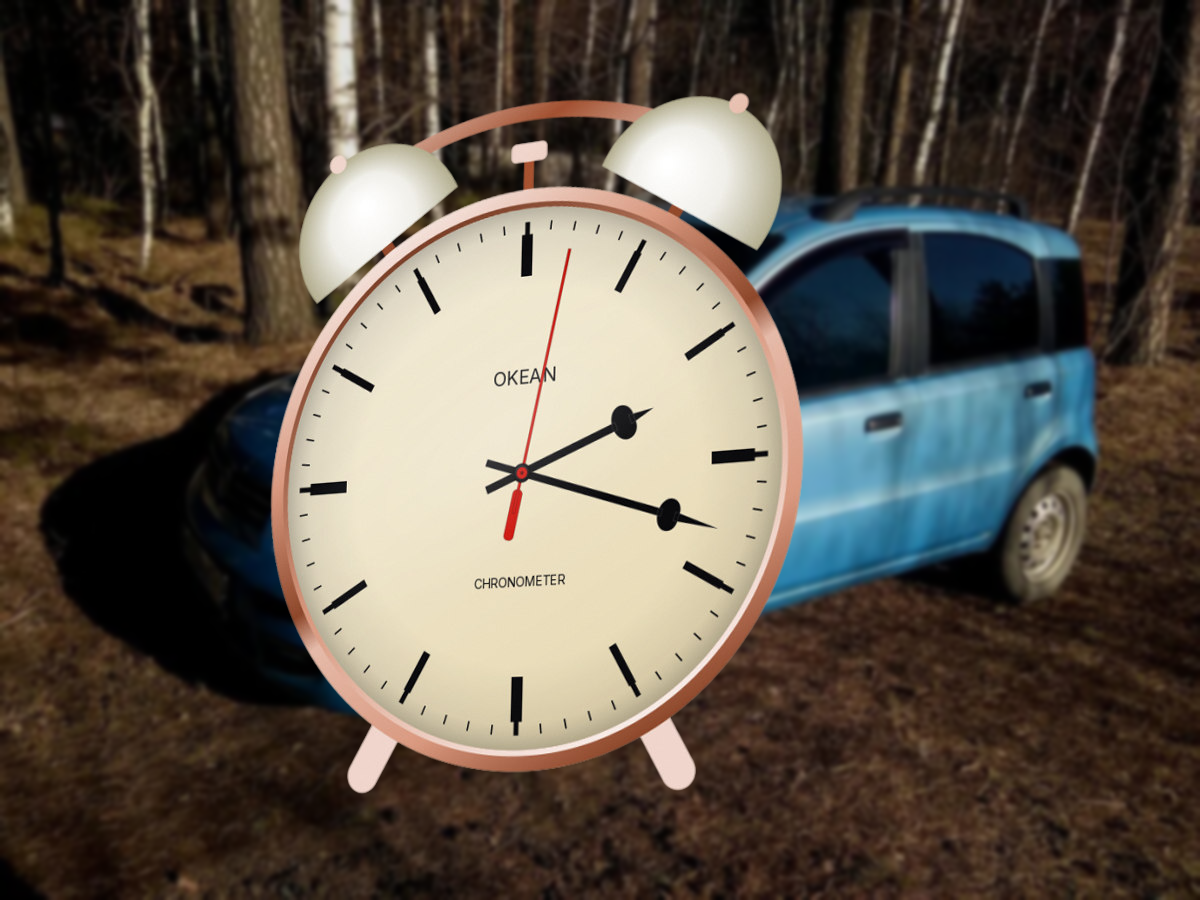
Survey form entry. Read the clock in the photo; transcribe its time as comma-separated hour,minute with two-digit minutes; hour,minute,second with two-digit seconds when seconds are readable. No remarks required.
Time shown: 2,18,02
